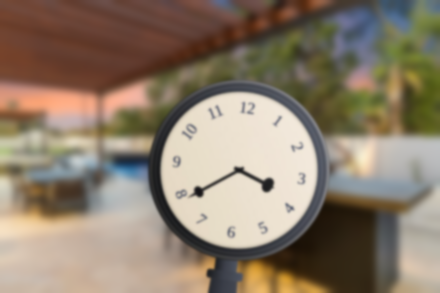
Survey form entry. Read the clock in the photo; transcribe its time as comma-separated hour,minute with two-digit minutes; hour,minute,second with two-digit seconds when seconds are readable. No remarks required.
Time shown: 3,39
